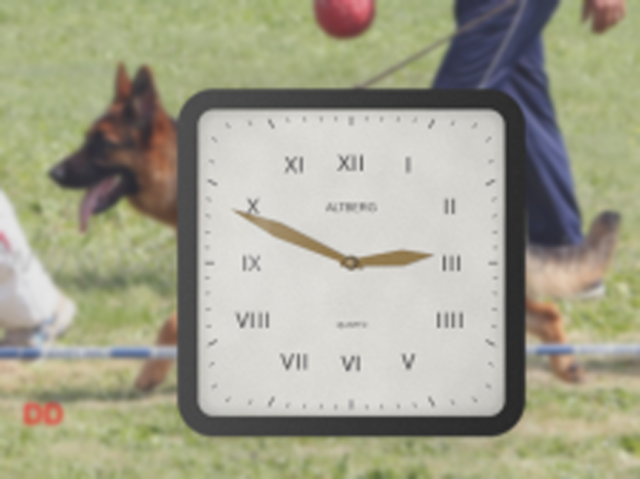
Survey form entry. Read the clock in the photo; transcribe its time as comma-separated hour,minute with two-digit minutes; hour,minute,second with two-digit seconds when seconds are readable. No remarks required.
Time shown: 2,49
